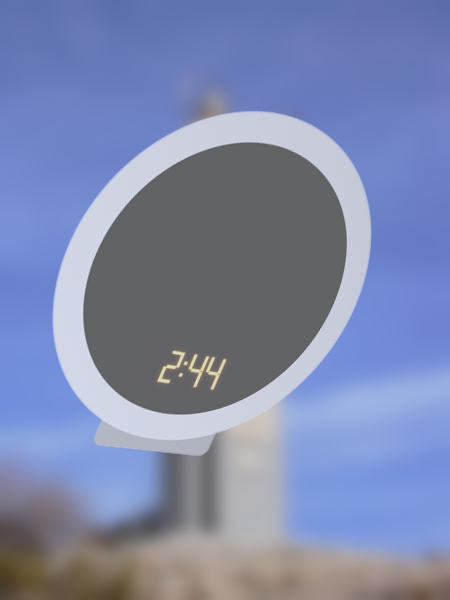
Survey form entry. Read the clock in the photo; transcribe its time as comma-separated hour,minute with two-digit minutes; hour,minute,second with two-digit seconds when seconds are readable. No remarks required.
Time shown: 2,44
